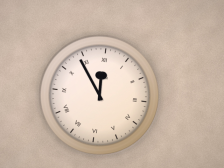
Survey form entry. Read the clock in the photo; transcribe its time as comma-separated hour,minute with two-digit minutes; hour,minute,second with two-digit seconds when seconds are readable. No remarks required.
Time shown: 11,54
